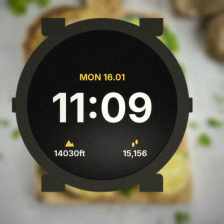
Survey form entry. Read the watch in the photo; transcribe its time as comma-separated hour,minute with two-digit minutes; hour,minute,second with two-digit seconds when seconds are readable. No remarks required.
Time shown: 11,09
